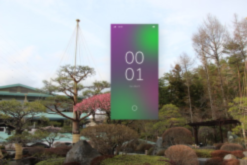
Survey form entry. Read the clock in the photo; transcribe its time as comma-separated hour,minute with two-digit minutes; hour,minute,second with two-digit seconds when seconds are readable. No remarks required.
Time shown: 0,01
